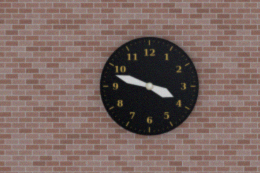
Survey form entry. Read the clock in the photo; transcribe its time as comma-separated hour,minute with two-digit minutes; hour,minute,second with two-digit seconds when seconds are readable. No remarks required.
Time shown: 3,48
